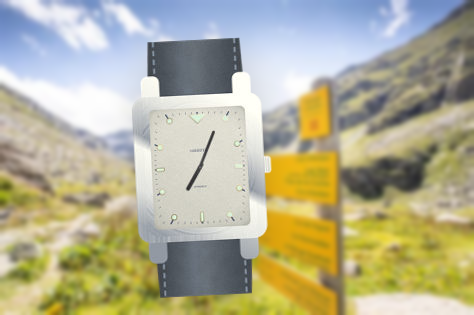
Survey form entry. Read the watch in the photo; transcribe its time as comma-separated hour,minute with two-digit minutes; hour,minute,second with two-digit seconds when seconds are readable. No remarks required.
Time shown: 7,04
